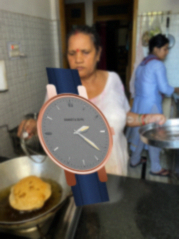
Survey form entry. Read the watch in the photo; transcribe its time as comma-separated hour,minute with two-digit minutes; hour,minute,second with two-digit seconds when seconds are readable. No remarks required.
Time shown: 2,22
